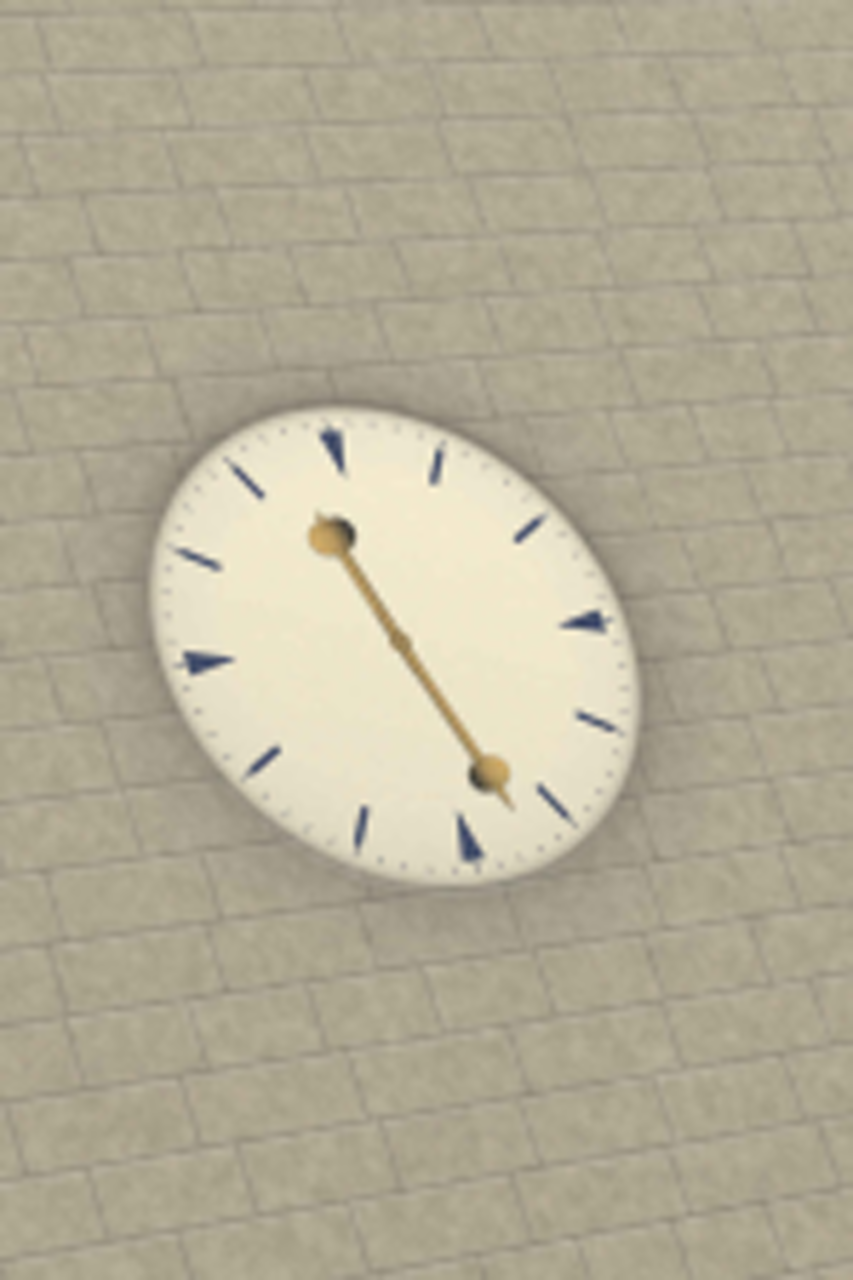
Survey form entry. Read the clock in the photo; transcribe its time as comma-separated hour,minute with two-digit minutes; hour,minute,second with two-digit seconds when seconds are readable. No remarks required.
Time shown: 11,27
